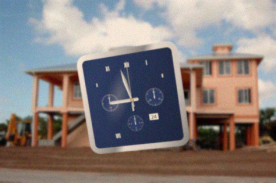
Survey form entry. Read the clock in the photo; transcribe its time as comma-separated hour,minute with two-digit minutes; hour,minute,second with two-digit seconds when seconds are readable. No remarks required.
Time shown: 8,58
